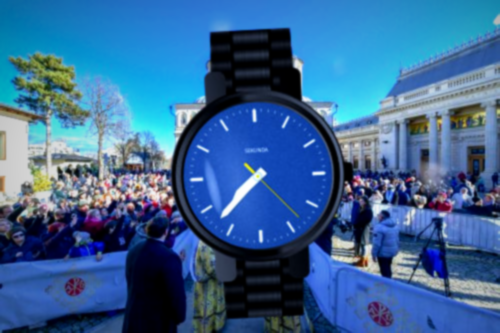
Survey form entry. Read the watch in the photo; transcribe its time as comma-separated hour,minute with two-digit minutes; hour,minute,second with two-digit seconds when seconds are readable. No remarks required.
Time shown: 7,37,23
